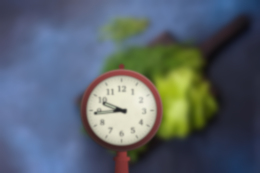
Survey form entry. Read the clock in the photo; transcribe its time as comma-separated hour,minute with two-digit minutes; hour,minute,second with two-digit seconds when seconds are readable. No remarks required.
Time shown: 9,44
